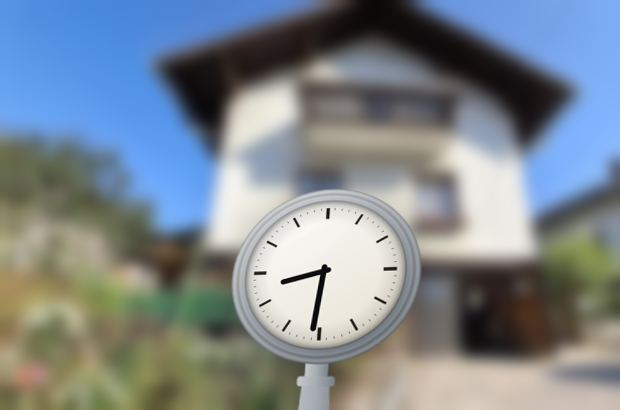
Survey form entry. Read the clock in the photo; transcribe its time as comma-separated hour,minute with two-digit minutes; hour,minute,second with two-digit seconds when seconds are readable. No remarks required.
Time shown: 8,31
